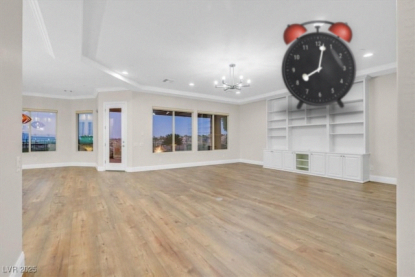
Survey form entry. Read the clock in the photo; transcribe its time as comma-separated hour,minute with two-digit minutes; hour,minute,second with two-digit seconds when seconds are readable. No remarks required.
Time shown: 8,02
